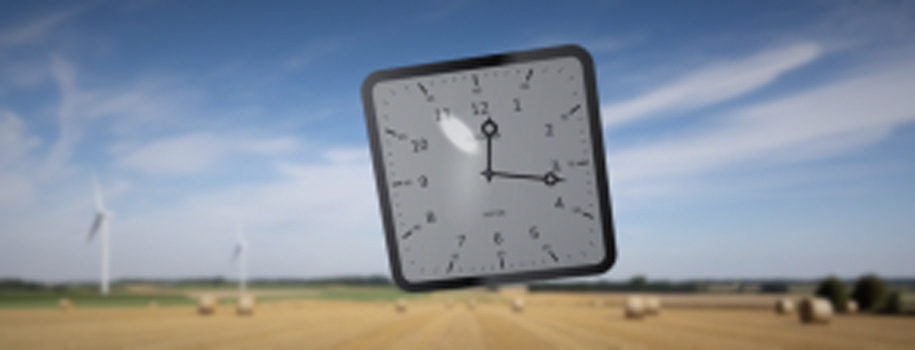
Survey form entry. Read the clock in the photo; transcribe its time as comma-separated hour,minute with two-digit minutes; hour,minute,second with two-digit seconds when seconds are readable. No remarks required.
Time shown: 12,17
